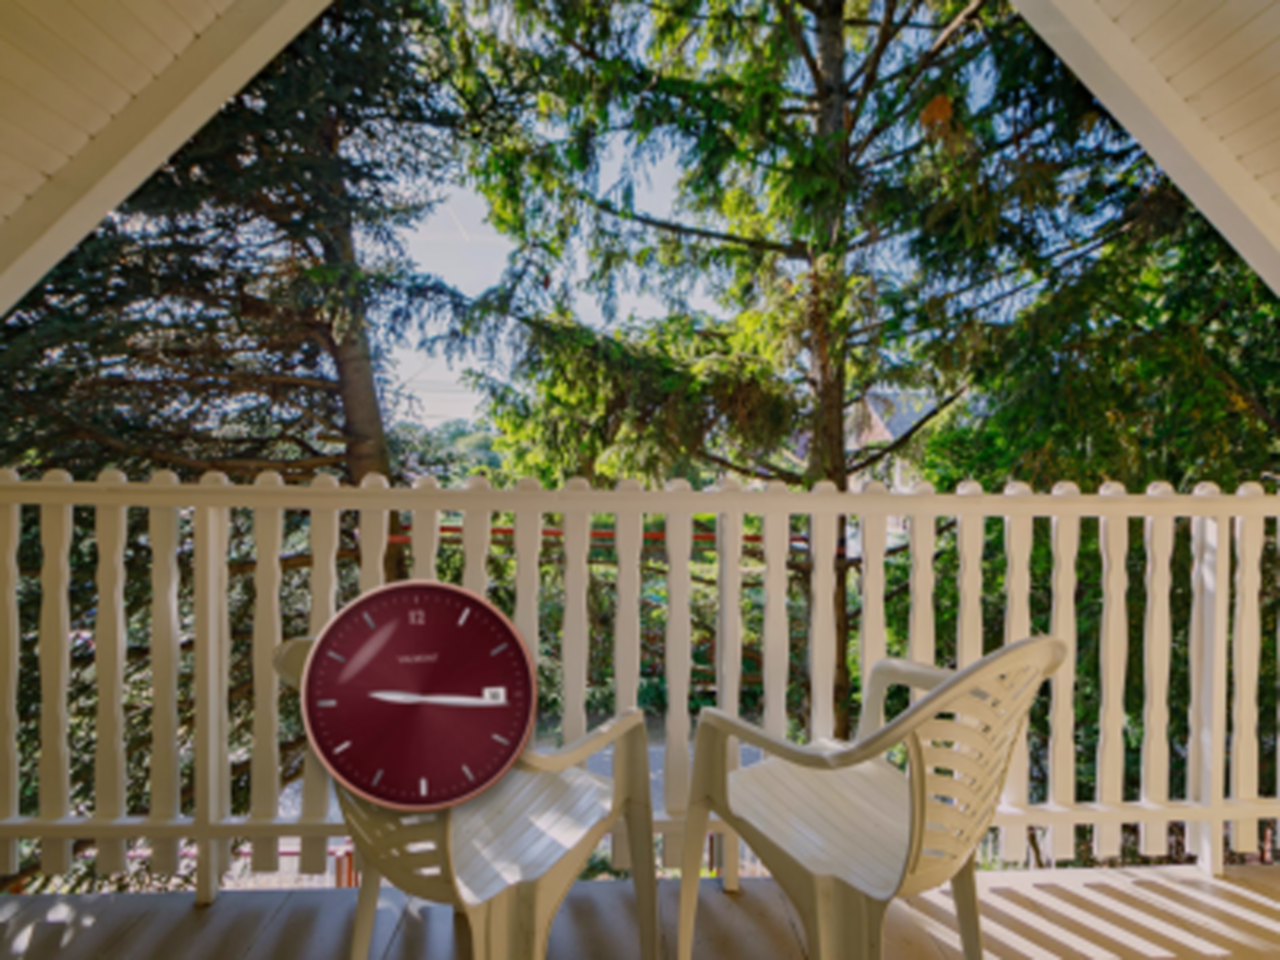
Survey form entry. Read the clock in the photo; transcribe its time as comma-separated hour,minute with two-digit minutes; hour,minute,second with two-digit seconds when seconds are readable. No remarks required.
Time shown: 9,16
